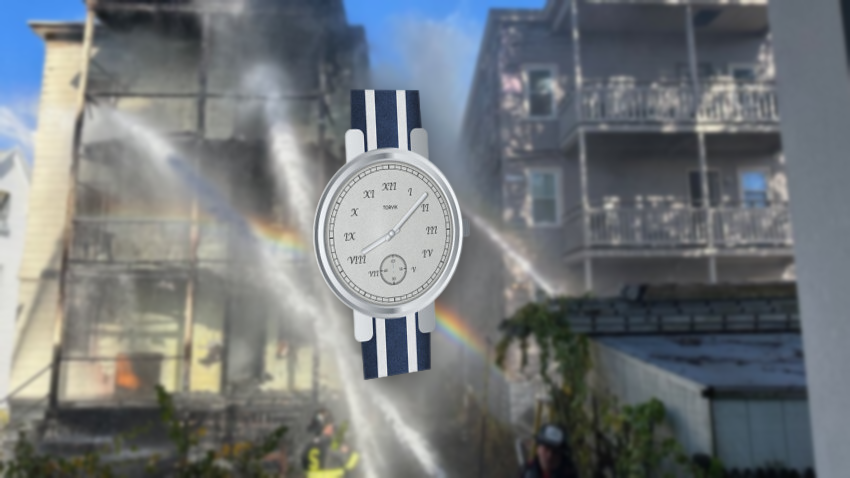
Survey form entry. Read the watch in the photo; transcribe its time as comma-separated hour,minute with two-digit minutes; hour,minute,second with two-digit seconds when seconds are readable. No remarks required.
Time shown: 8,08
